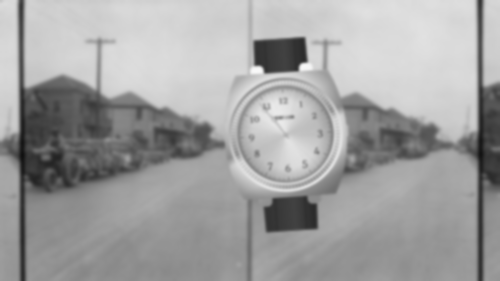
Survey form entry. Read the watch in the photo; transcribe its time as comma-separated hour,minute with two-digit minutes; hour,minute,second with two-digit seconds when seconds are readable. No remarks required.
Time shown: 10,54
